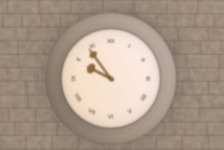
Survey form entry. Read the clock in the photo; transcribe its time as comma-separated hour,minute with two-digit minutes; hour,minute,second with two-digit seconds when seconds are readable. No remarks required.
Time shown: 9,54
